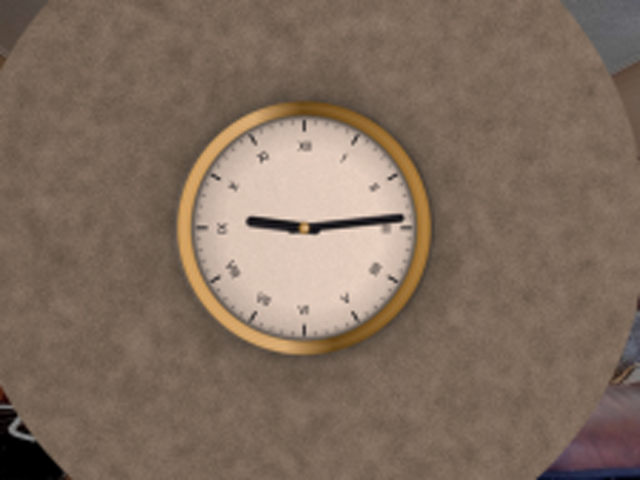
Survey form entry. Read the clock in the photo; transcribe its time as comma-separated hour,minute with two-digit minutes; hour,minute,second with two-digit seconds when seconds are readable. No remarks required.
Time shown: 9,14
